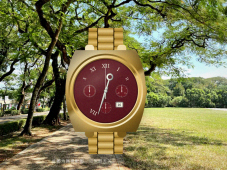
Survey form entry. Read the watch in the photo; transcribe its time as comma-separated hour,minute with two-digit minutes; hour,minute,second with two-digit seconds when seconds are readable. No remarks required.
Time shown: 12,33
